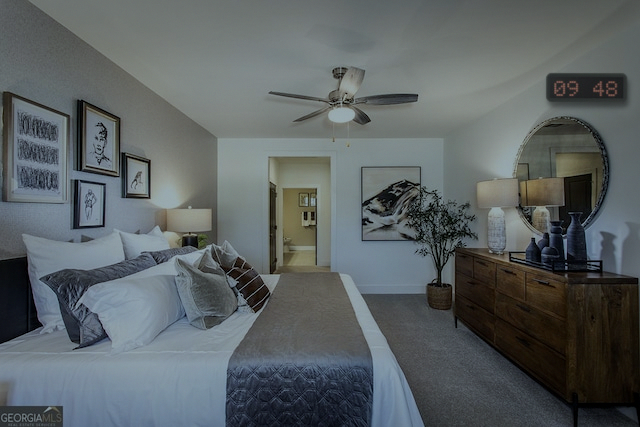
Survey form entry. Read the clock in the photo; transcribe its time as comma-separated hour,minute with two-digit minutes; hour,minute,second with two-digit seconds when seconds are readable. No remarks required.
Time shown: 9,48
